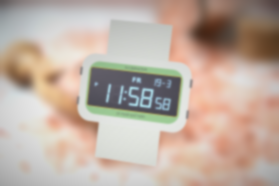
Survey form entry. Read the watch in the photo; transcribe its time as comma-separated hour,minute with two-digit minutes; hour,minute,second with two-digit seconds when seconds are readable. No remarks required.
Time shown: 11,58,58
